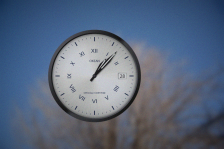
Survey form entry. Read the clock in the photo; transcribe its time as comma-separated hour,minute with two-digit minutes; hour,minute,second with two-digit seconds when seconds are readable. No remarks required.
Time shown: 1,07
